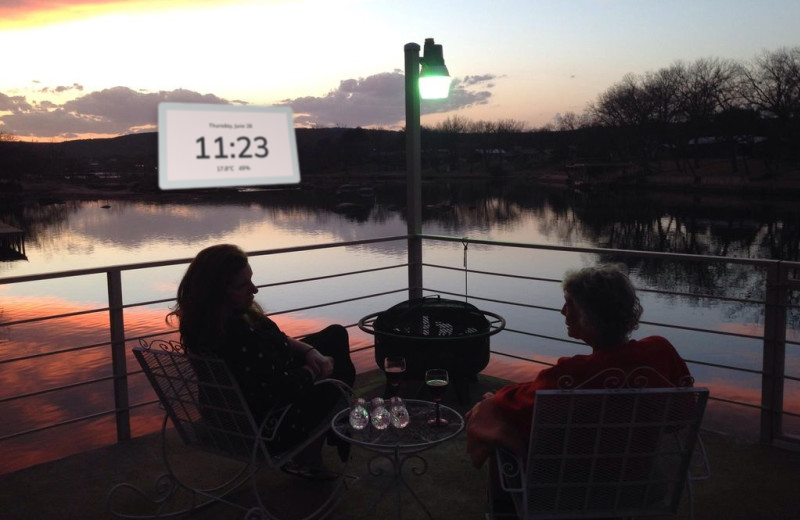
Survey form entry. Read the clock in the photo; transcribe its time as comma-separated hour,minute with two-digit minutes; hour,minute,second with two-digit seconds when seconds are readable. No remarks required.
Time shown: 11,23
